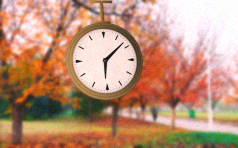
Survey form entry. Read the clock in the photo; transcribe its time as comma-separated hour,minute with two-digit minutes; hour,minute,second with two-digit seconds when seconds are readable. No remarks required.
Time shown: 6,08
